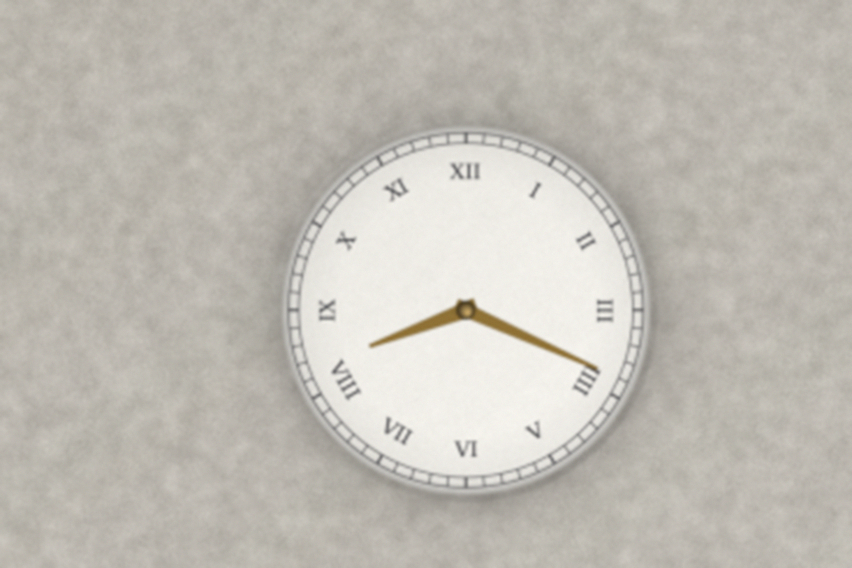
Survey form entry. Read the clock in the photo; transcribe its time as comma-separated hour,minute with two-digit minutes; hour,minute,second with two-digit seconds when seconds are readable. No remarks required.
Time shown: 8,19
